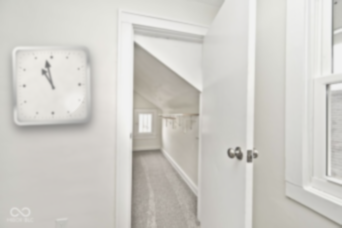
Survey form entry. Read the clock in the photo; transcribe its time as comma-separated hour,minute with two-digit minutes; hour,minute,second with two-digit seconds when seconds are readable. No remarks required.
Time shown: 10,58
